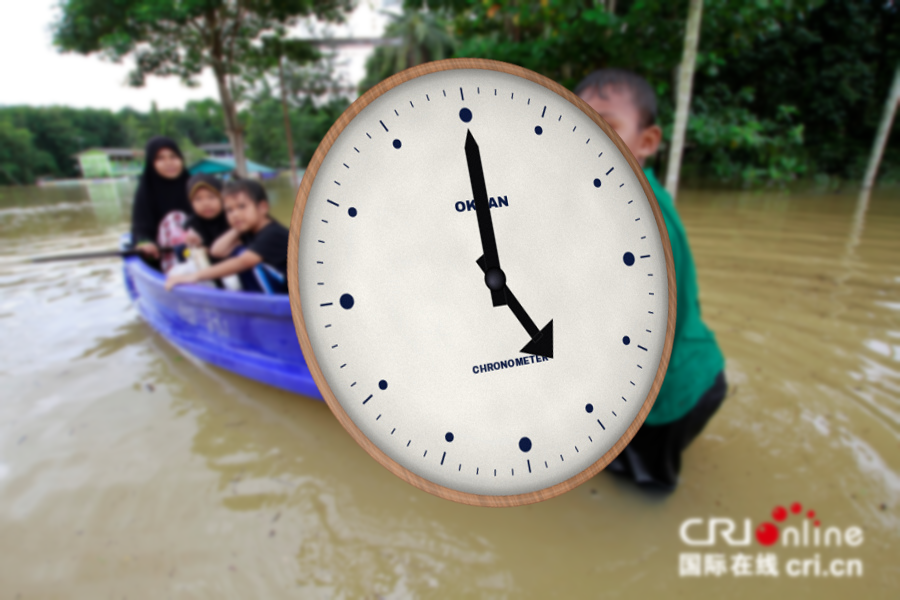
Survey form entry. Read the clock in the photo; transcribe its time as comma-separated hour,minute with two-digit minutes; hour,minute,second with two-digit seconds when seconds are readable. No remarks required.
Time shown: 5,00
